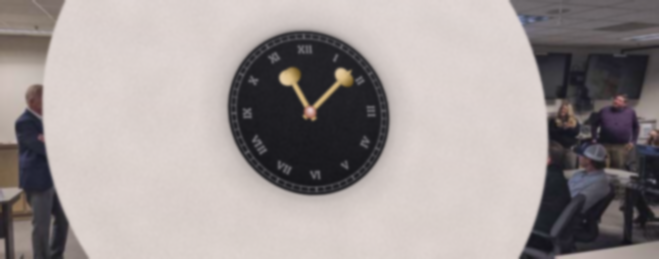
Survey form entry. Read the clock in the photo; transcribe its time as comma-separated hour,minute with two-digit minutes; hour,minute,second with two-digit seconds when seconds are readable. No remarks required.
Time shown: 11,08
